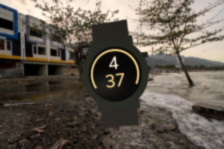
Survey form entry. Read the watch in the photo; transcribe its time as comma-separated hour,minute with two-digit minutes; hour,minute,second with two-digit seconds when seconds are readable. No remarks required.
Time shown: 4,37
